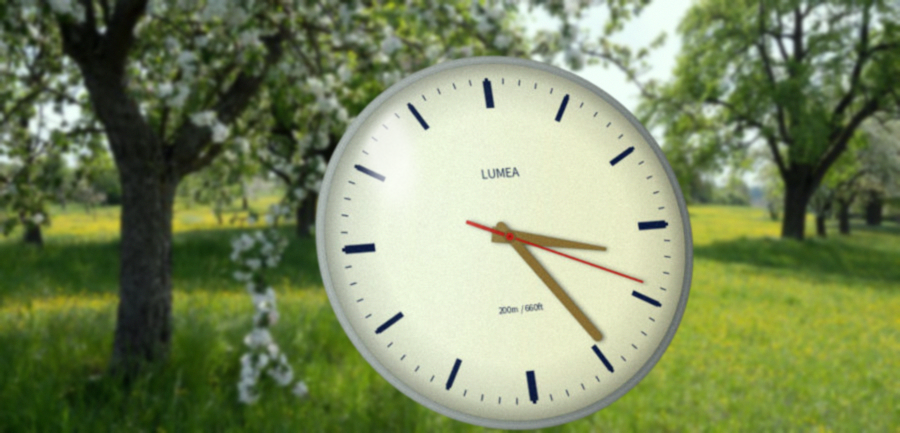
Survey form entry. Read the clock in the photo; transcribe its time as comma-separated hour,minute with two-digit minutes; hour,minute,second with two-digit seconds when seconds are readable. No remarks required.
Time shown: 3,24,19
